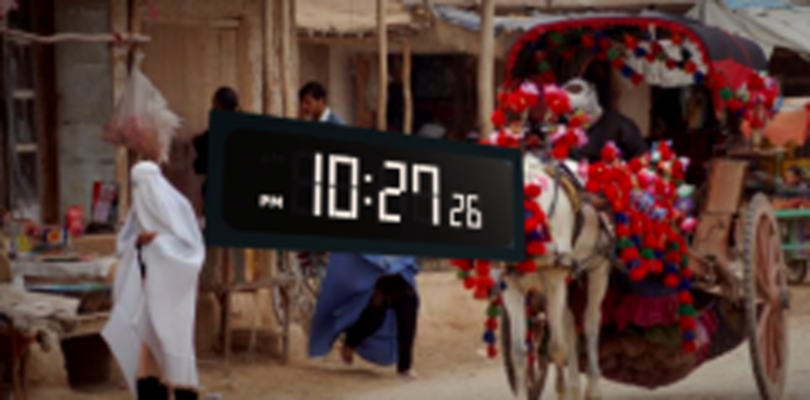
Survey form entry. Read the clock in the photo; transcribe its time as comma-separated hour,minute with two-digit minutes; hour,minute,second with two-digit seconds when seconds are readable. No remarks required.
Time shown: 10,27,26
